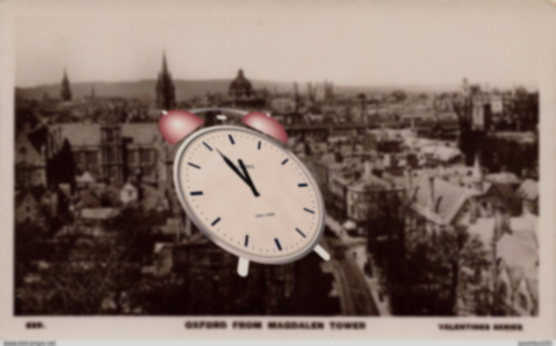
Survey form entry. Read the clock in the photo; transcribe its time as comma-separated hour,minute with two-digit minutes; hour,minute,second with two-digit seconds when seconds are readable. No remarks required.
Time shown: 11,56
